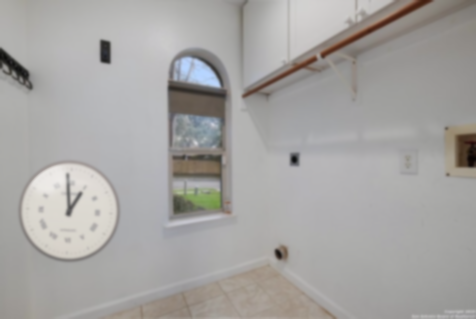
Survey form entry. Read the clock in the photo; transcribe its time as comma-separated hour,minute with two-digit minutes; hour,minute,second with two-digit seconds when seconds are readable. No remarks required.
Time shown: 12,59
